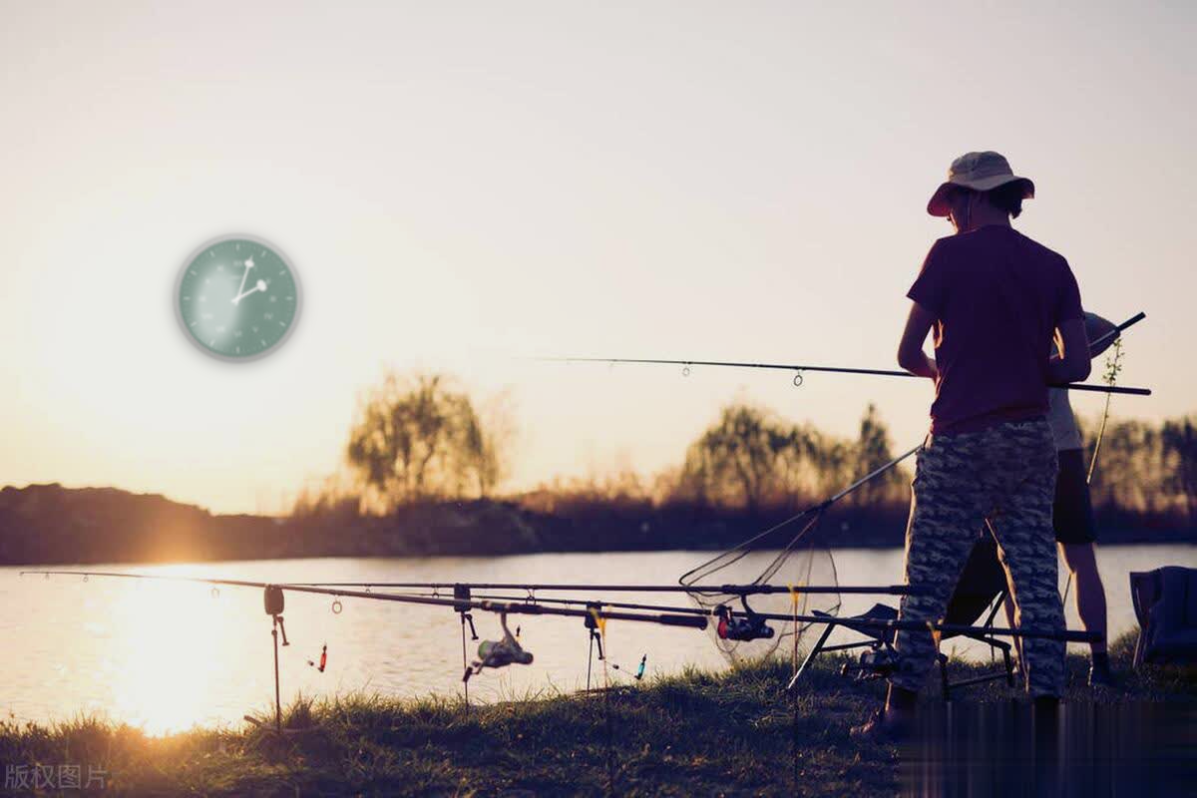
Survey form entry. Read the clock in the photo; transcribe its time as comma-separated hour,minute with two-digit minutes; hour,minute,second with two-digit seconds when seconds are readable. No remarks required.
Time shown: 2,03
